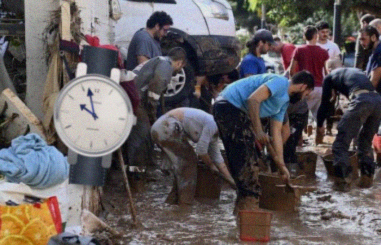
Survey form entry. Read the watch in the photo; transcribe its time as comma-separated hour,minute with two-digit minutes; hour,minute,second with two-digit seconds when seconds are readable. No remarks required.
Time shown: 9,57
